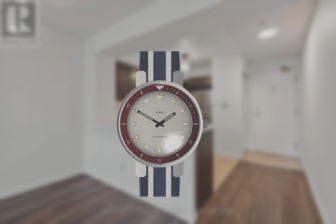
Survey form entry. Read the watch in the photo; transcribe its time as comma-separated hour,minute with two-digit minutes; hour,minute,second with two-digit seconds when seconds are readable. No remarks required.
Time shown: 1,50
